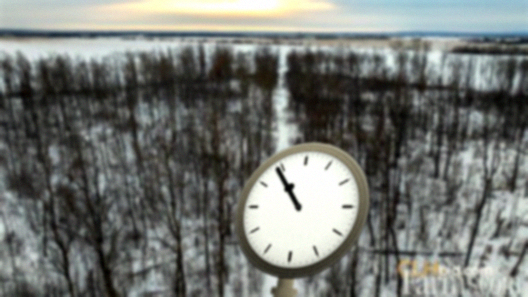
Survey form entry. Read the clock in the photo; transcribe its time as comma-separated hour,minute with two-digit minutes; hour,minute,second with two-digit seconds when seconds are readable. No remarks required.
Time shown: 10,54
